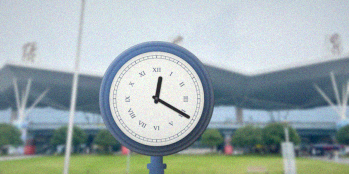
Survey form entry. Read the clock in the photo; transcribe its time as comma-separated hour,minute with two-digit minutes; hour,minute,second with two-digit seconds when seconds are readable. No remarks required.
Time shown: 12,20
